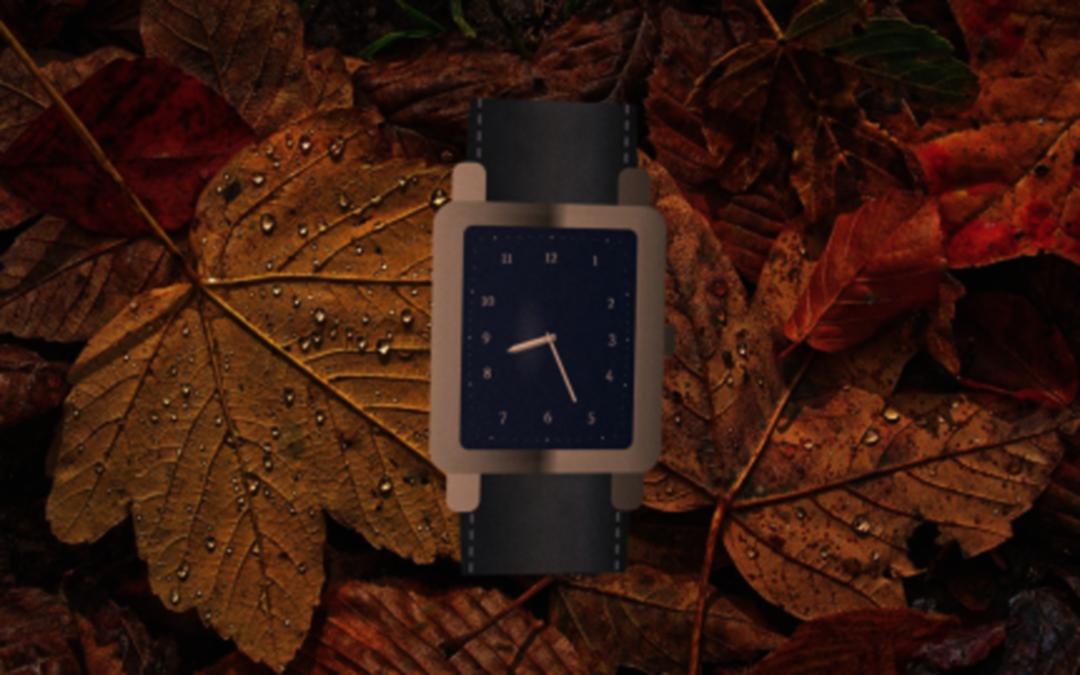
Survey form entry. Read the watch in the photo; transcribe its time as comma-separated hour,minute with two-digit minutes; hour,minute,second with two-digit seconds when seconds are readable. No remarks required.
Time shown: 8,26
